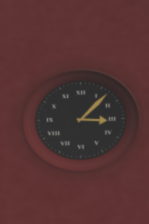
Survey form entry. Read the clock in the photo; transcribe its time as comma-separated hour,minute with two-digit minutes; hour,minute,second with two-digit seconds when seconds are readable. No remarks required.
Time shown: 3,07
